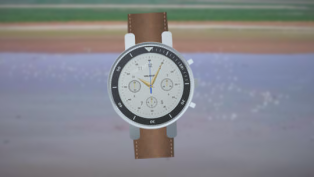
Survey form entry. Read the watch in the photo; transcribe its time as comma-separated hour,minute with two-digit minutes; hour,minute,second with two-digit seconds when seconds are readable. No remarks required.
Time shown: 10,05
